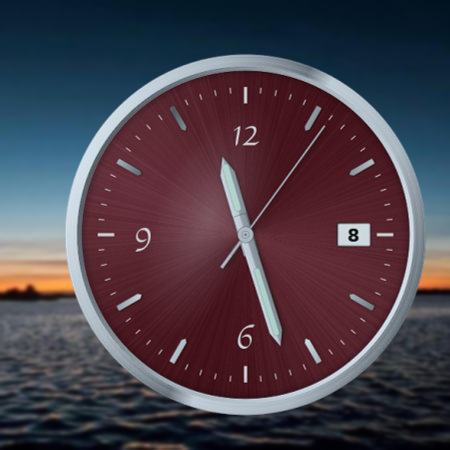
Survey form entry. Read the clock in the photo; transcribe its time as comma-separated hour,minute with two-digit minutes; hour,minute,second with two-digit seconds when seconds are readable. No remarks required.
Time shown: 11,27,06
